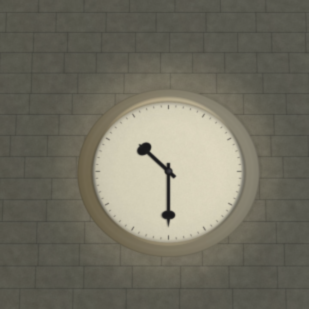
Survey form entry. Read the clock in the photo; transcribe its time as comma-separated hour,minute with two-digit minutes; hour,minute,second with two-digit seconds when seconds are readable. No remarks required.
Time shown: 10,30
